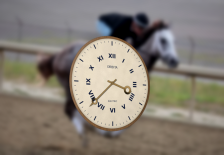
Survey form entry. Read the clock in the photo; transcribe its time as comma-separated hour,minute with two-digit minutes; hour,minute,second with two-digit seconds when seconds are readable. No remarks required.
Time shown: 3,38
